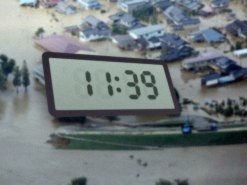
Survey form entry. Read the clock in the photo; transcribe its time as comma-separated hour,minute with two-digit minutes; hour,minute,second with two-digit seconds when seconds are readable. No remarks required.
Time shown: 11,39
